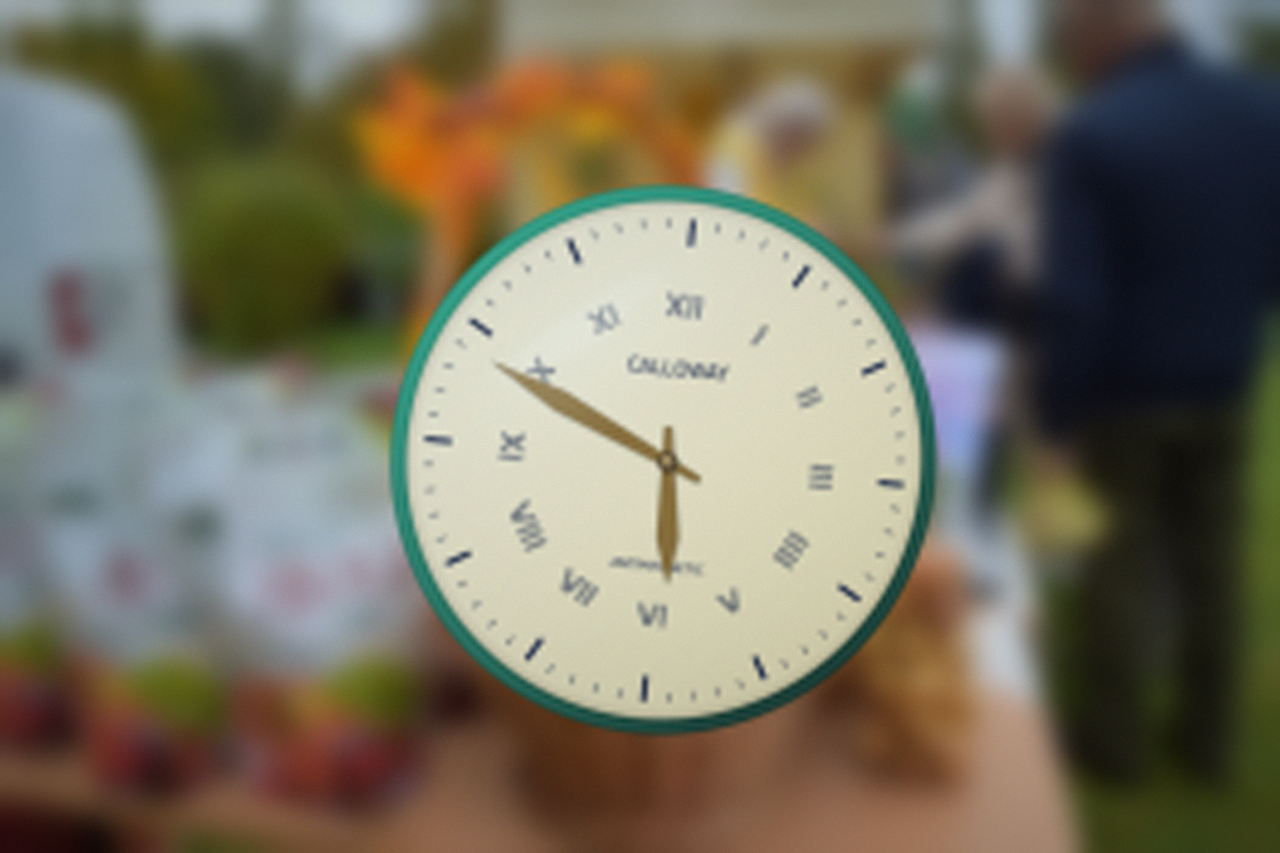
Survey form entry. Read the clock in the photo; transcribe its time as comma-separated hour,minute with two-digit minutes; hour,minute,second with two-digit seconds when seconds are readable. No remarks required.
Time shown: 5,49
